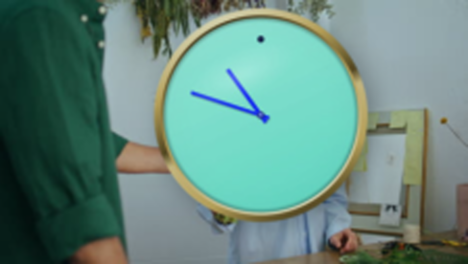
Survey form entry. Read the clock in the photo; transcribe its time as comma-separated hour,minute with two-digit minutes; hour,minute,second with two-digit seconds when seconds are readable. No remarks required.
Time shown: 10,48
